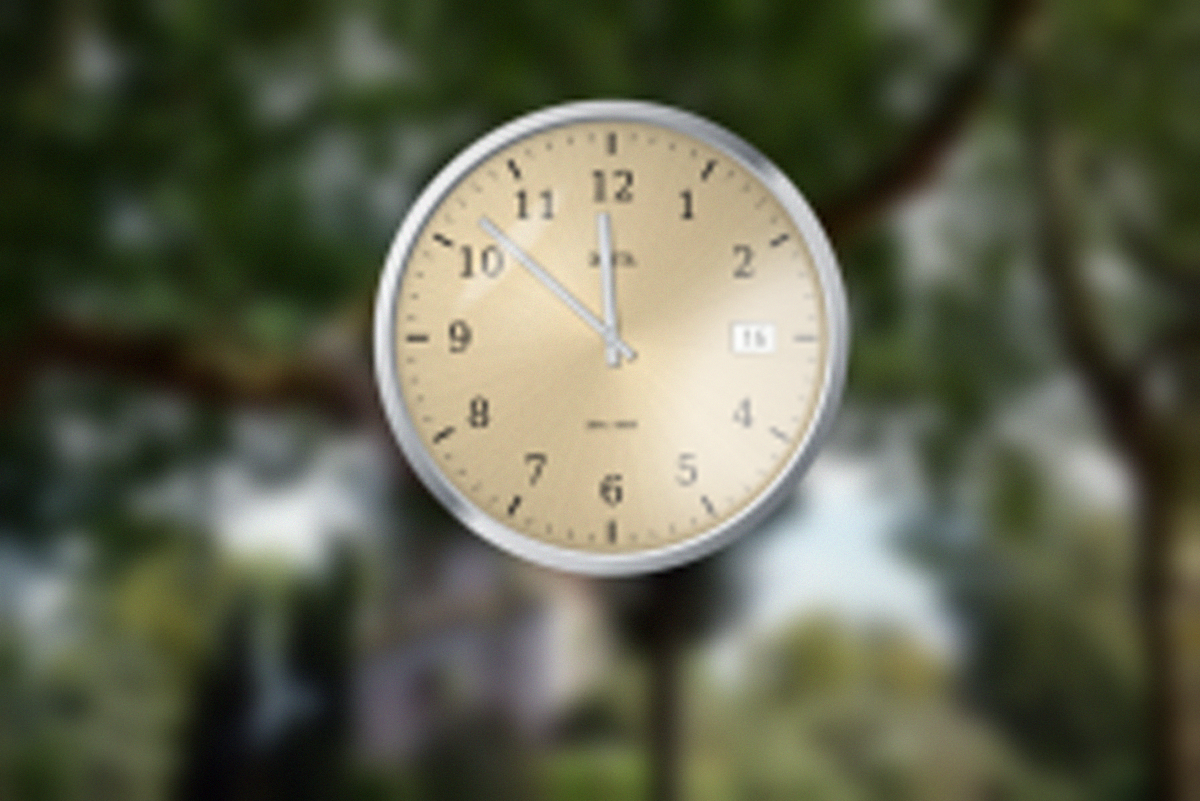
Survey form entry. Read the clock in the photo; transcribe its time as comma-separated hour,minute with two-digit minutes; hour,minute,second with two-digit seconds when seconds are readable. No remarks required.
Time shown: 11,52
